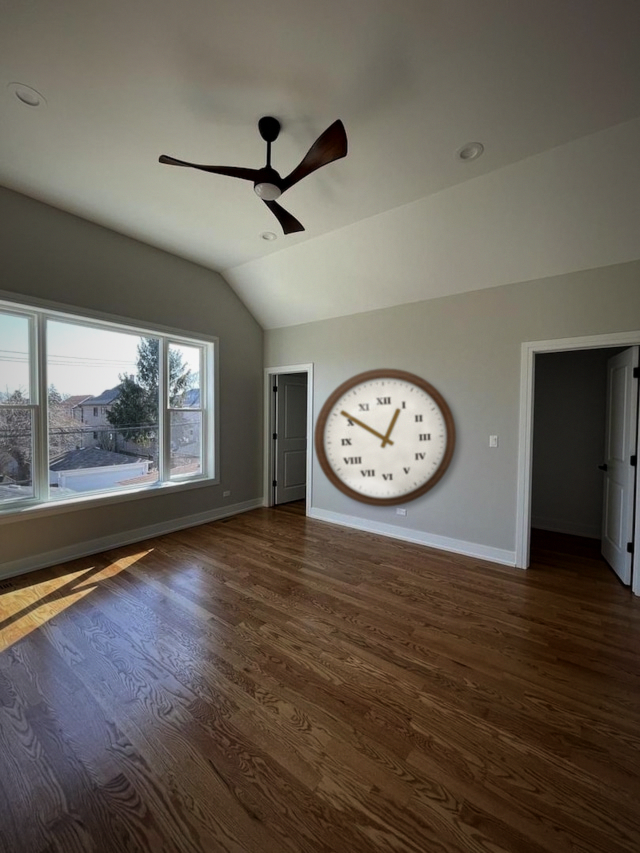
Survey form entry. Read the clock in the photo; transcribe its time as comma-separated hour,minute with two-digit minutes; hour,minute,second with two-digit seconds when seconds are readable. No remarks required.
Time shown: 12,51
